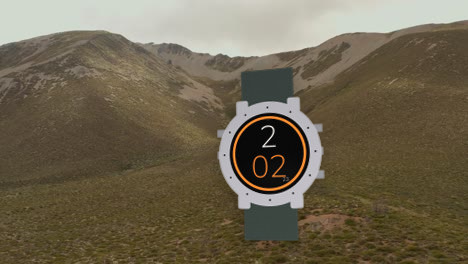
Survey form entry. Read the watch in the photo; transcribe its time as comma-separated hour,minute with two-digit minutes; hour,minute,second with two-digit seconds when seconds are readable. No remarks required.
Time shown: 2,02
